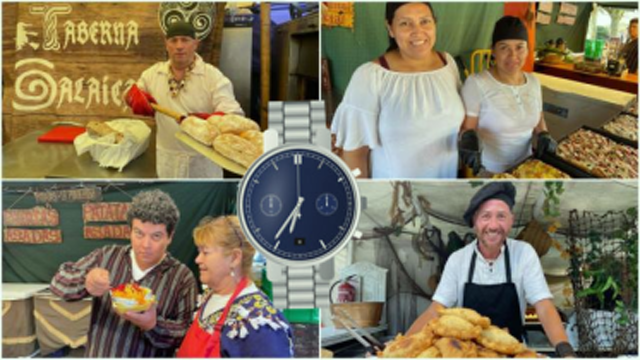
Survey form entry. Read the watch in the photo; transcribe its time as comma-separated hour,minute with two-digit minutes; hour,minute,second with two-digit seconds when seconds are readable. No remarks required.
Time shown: 6,36
